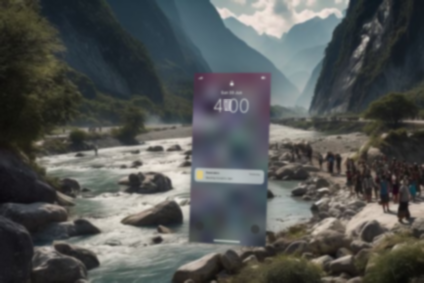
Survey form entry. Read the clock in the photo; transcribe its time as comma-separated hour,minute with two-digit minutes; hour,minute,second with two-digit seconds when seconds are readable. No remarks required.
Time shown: 4,00
